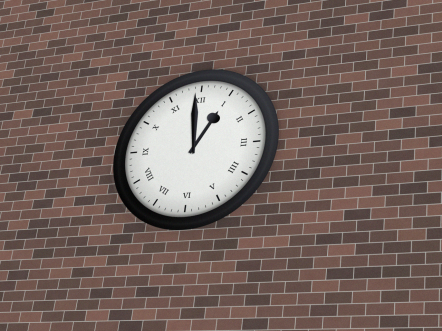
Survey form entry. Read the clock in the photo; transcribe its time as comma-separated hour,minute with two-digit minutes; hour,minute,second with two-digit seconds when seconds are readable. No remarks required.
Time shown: 12,59
